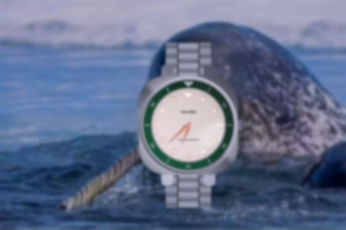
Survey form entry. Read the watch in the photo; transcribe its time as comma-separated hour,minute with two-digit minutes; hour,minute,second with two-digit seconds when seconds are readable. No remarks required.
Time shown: 6,38
